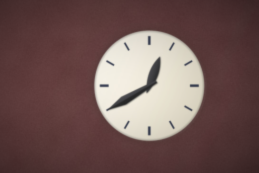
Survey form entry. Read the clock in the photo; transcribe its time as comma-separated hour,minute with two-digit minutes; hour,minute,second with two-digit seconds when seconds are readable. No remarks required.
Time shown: 12,40
